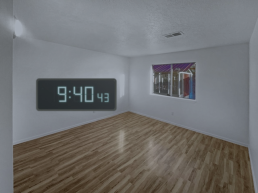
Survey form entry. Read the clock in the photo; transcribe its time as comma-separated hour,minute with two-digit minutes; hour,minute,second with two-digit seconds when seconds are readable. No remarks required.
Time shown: 9,40,43
